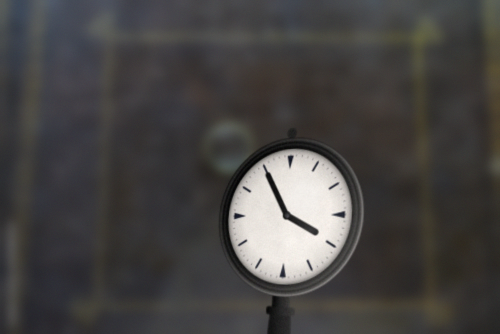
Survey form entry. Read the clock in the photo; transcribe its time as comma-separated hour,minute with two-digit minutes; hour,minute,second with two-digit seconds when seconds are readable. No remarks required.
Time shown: 3,55
